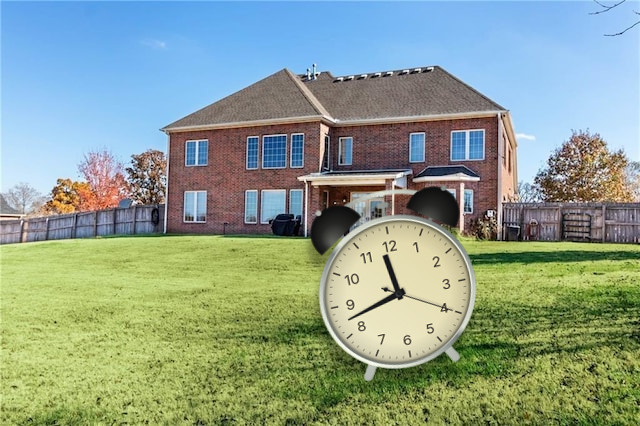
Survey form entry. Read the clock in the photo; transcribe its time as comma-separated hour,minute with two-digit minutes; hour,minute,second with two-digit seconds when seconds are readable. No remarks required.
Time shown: 11,42,20
